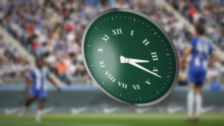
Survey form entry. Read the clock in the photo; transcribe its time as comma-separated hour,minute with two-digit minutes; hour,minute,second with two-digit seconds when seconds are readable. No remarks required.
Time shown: 3,21
